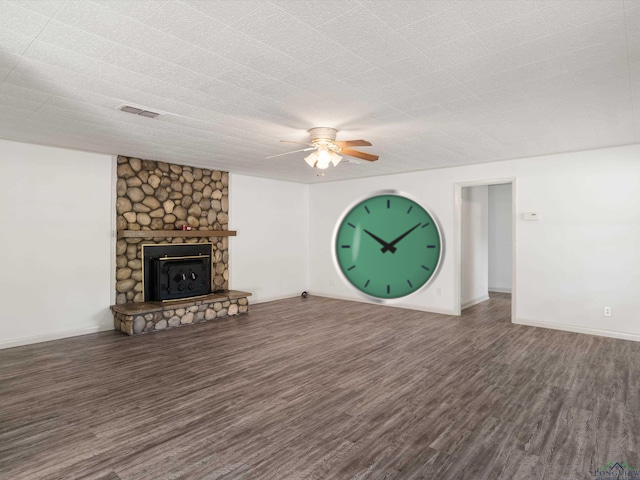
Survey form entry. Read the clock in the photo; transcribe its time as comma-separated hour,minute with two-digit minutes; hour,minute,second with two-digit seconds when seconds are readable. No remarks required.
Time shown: 10,09
